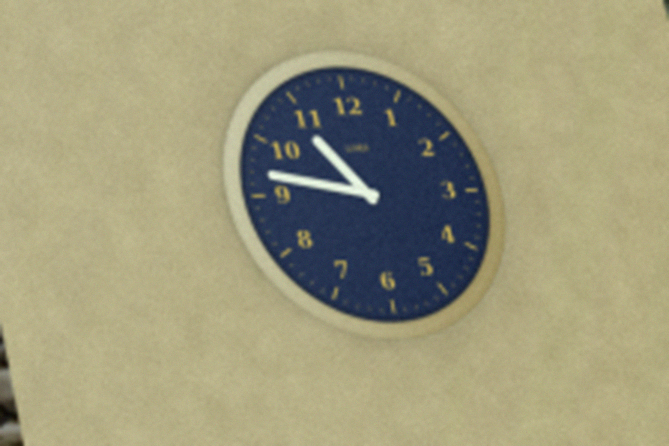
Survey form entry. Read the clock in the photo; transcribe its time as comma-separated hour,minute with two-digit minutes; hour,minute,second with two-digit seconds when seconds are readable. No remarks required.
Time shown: 10,47
